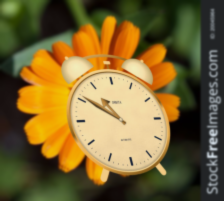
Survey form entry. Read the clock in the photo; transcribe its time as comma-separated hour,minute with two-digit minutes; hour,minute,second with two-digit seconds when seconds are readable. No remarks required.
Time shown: 10,51
